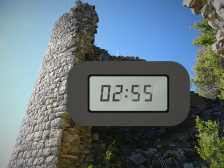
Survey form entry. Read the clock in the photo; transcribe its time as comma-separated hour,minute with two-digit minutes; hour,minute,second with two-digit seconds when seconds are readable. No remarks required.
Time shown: 2,55
